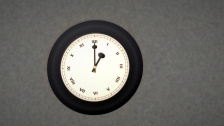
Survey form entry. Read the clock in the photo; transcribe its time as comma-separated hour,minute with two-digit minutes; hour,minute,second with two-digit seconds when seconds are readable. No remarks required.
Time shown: 1,00
